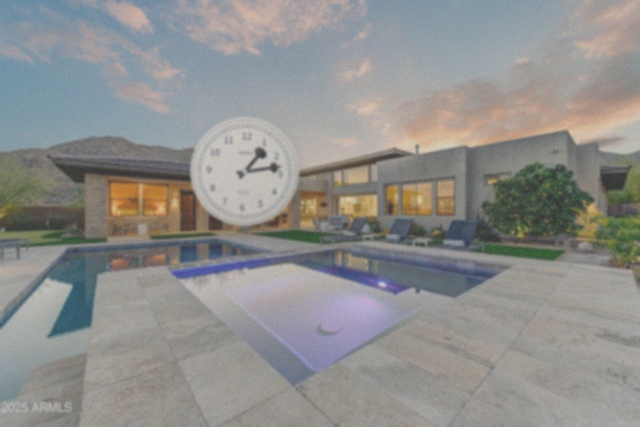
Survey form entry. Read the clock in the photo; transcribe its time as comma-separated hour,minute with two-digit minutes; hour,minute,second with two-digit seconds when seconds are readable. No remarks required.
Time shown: 1,13
